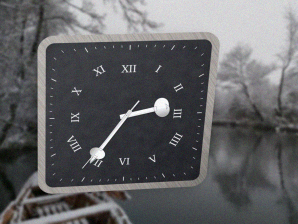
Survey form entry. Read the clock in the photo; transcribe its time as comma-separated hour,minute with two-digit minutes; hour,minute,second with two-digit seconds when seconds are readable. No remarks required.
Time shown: 2,35,36
